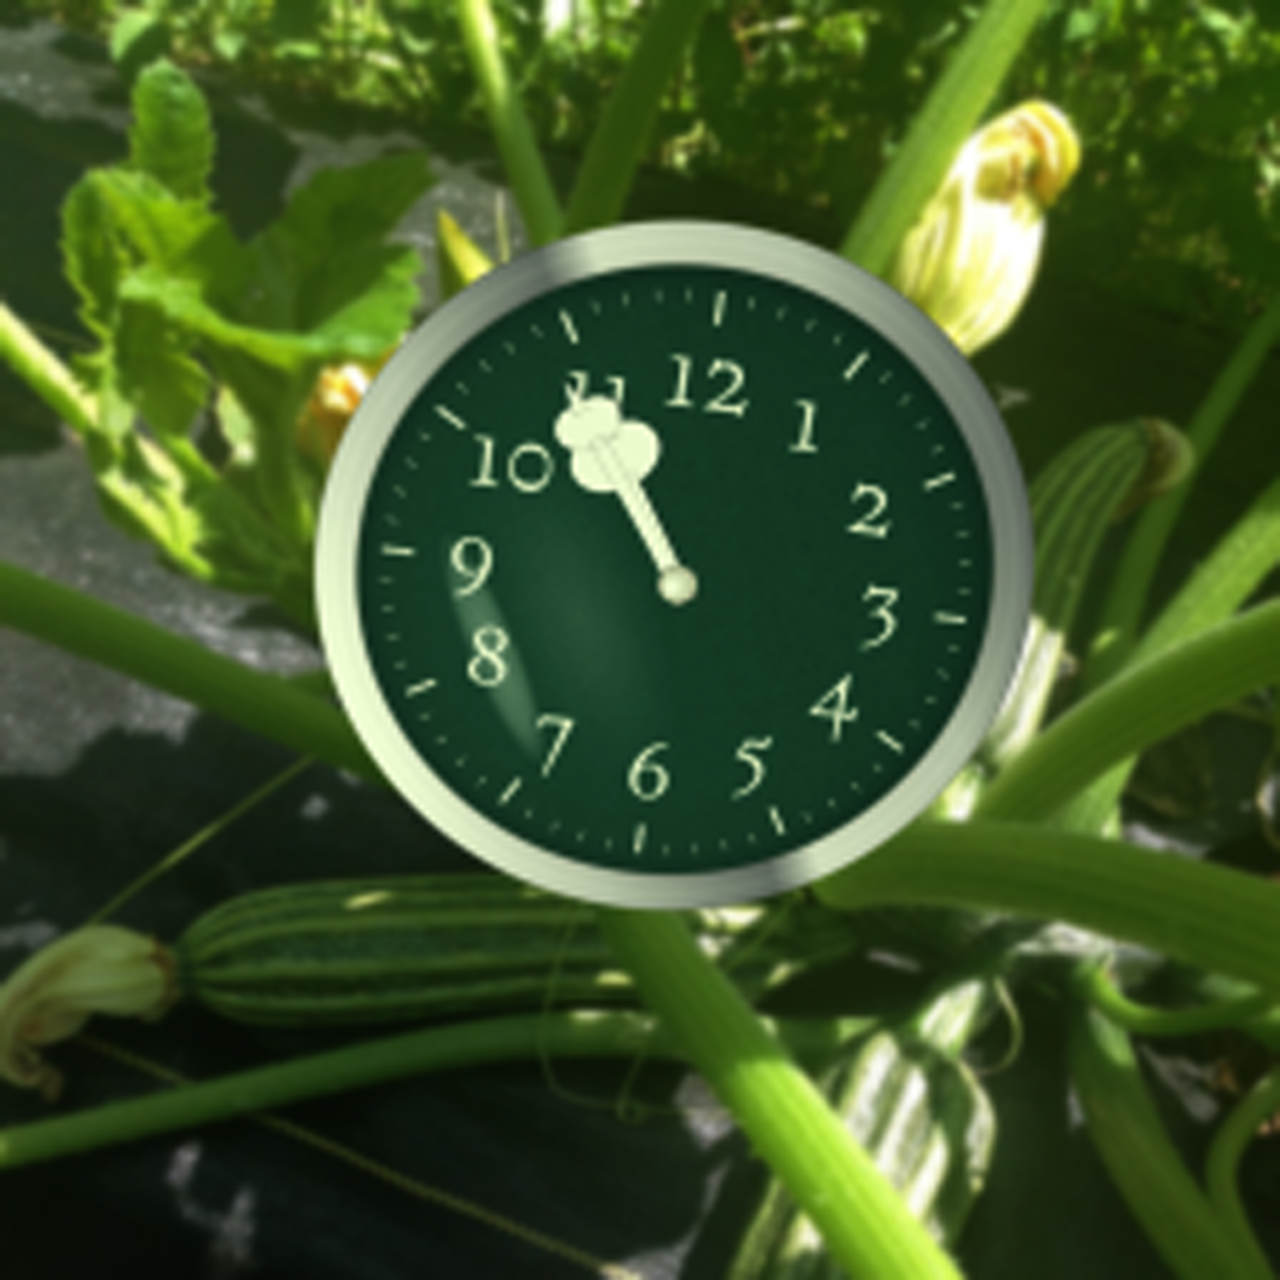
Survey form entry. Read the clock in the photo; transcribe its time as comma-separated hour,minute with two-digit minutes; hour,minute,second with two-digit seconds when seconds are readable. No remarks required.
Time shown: 10,54
